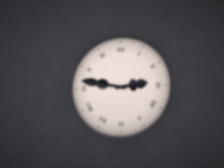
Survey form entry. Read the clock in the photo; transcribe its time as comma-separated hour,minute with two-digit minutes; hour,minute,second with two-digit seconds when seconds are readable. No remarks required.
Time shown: 2,47
